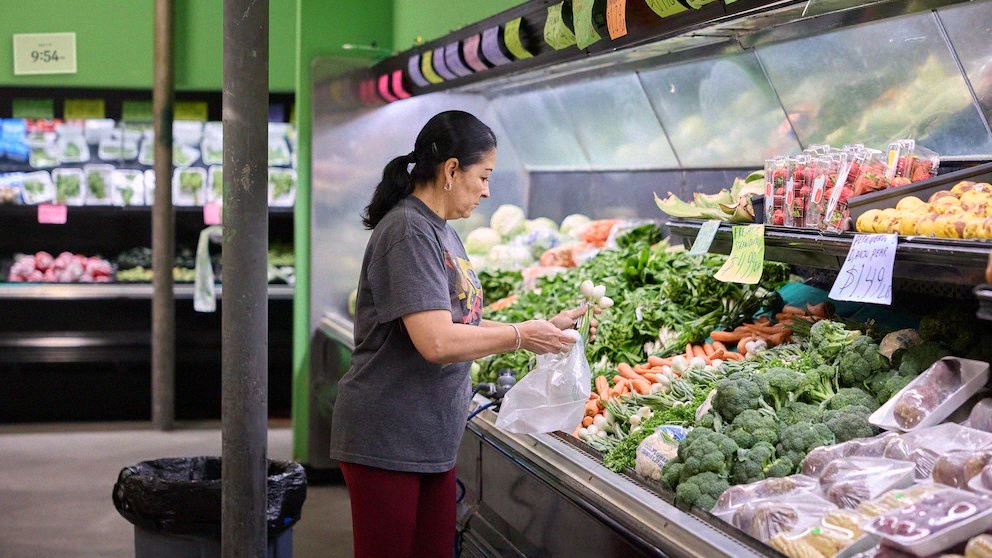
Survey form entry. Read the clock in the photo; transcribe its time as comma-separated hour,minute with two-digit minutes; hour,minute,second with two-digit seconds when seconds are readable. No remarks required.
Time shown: 9,54
